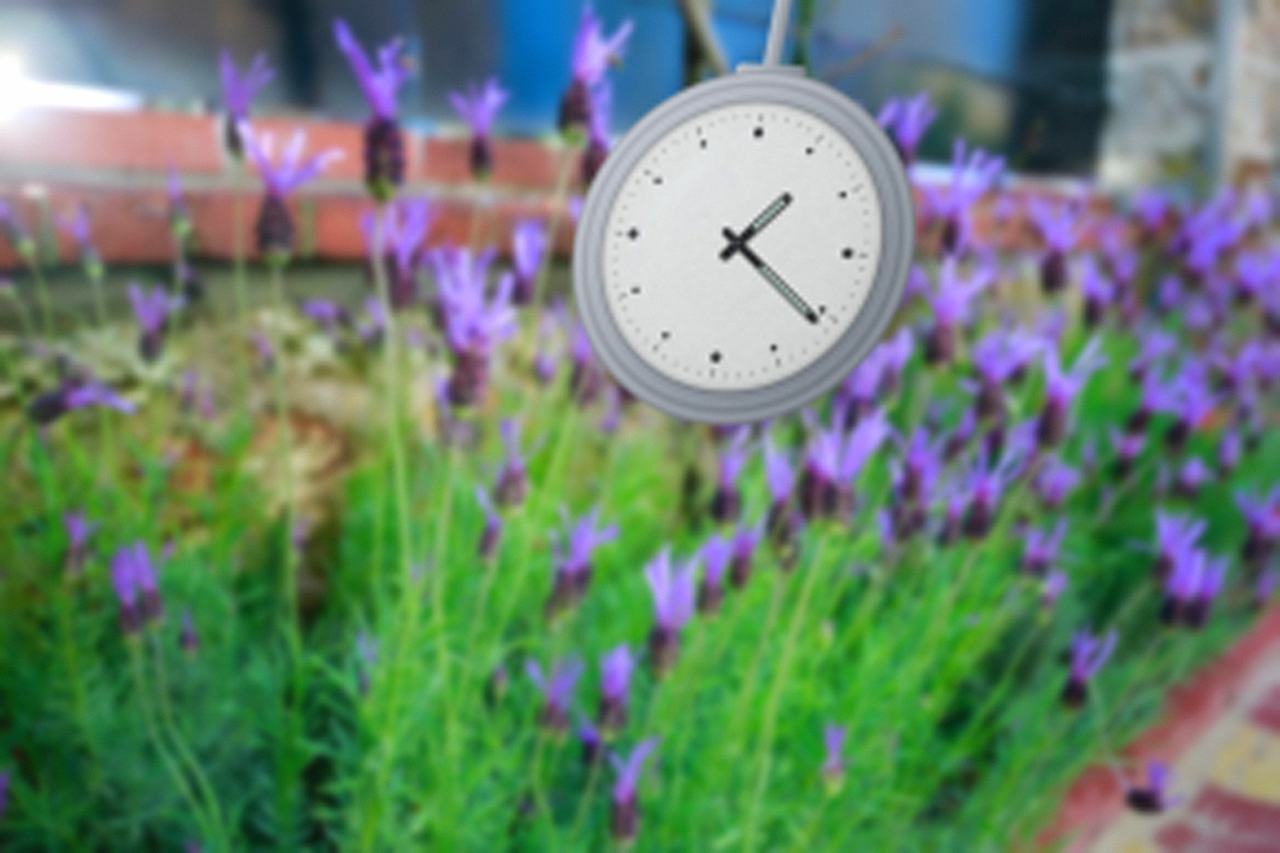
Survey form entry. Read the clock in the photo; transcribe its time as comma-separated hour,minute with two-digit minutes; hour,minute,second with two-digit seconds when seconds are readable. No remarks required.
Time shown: 1,21
